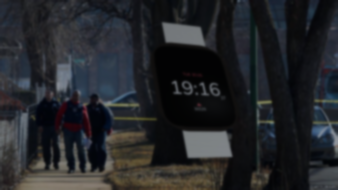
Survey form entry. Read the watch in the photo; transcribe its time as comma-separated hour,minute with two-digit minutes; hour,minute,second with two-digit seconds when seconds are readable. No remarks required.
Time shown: 19,16
